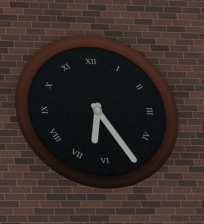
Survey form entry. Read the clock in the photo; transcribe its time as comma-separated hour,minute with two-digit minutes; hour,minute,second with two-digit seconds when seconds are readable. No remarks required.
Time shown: 6,25
